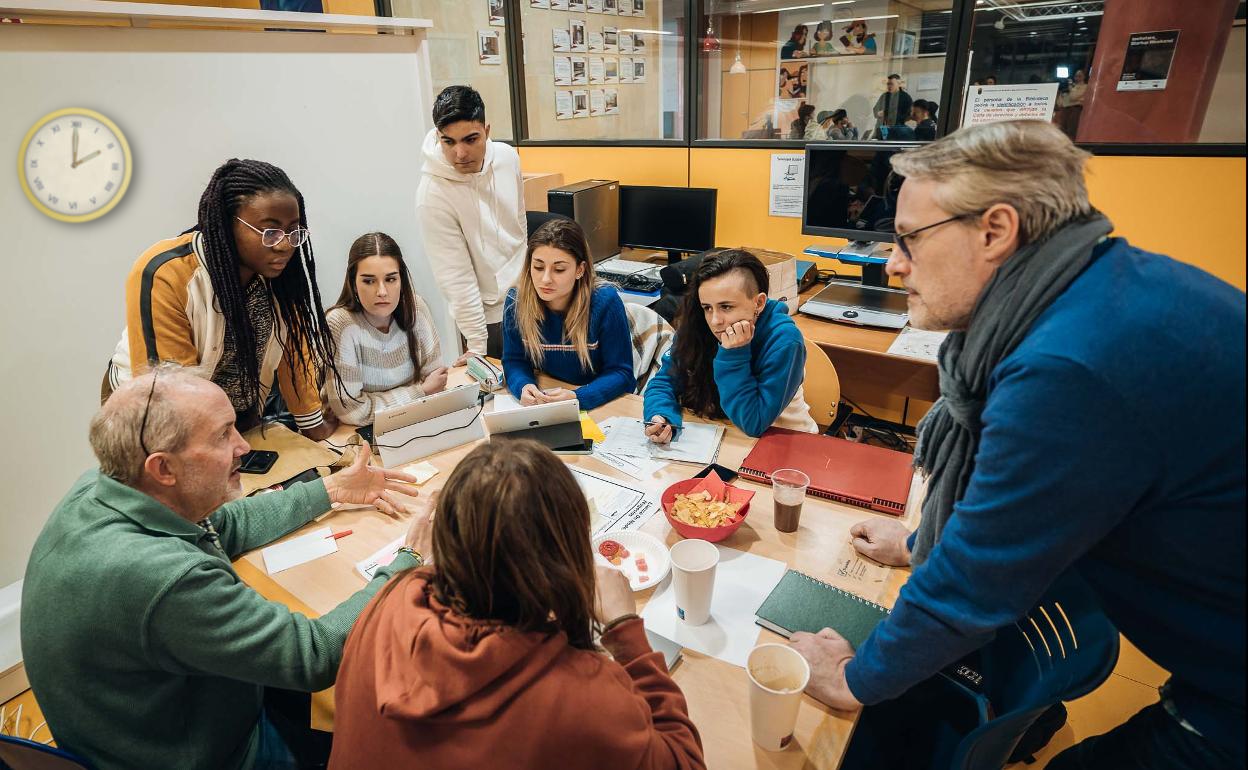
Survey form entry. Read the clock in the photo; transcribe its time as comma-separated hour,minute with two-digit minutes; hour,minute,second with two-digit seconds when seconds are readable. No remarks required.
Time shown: 2,00
